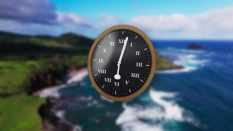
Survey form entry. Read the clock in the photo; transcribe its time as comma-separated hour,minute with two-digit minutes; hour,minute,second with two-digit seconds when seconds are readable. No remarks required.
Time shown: 6,02
